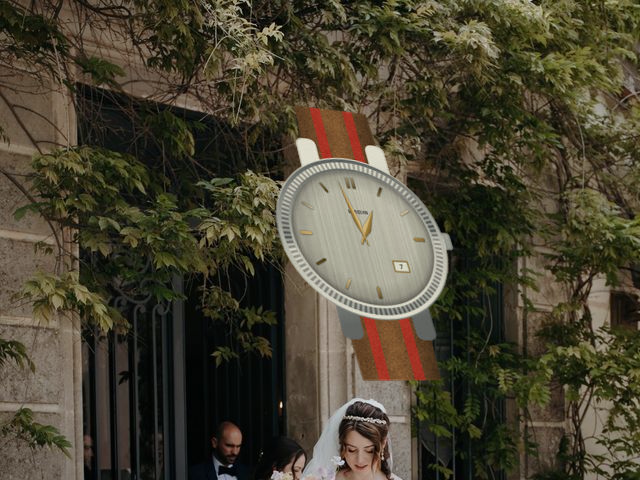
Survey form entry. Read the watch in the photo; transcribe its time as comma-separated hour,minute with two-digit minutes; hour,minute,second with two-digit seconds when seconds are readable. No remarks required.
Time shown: 12,58
